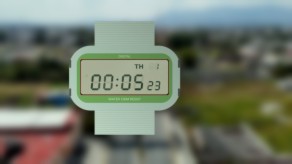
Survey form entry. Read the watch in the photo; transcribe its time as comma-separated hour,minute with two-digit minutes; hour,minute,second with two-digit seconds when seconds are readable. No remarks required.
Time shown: 0,05,23
